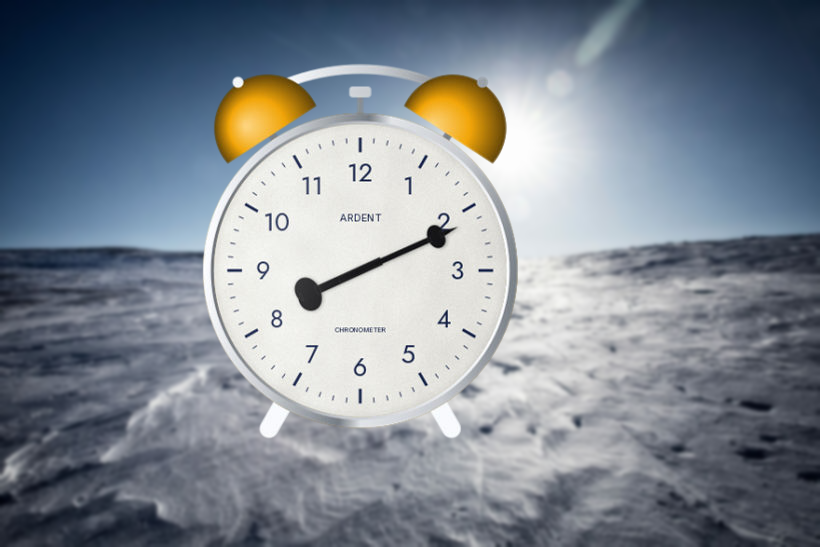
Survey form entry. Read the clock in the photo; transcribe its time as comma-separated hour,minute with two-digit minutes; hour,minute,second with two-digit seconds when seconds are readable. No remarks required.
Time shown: 8,11
